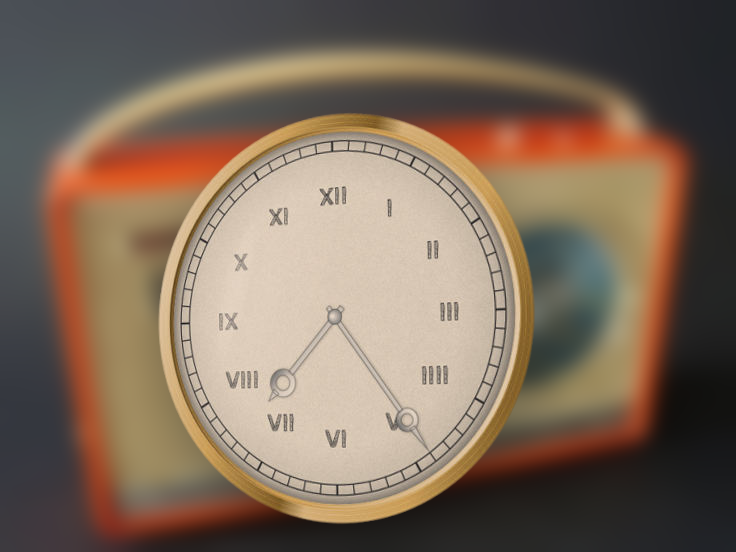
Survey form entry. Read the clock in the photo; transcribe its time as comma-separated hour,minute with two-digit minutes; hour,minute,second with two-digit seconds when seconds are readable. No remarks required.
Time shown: 7,24
